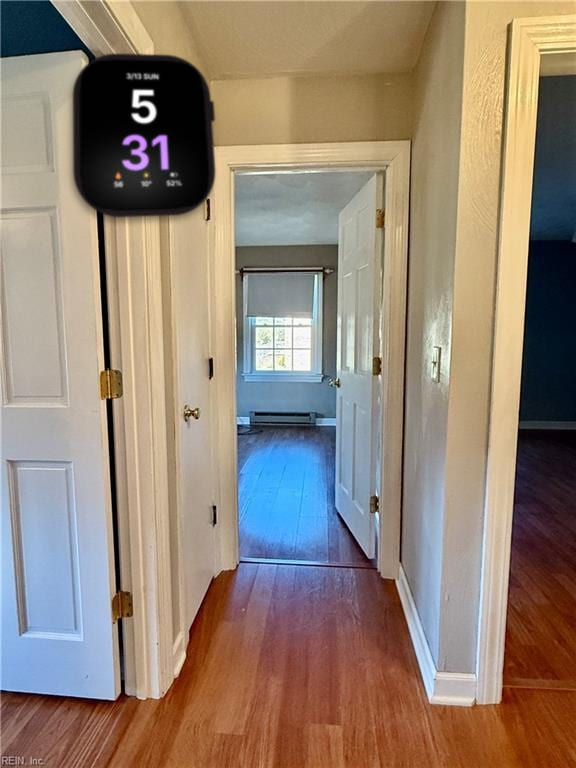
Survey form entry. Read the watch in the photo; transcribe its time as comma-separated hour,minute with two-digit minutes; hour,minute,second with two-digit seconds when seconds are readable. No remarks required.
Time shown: 5,31
